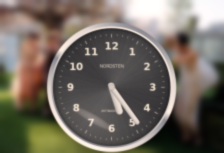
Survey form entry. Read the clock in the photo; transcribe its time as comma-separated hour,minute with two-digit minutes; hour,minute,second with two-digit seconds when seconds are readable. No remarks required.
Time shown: 5,24
